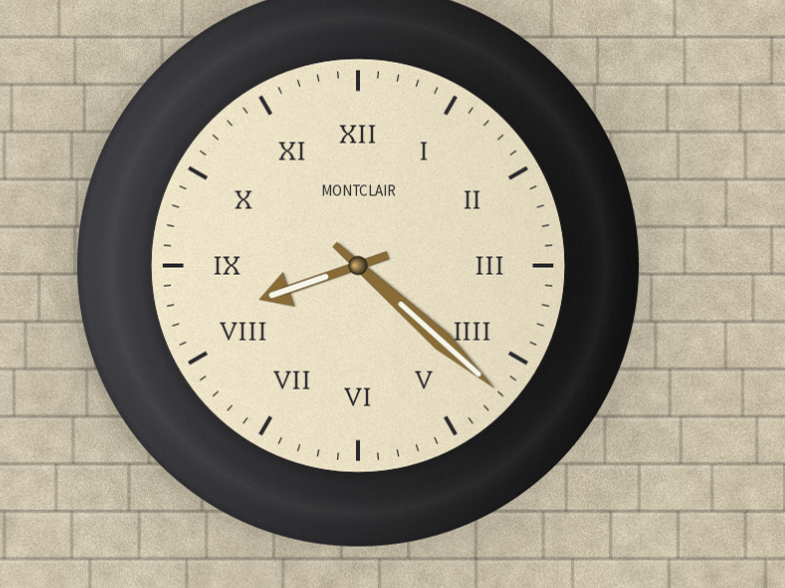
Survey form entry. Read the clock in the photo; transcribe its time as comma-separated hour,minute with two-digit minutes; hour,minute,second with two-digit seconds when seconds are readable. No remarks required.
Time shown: 8,22
